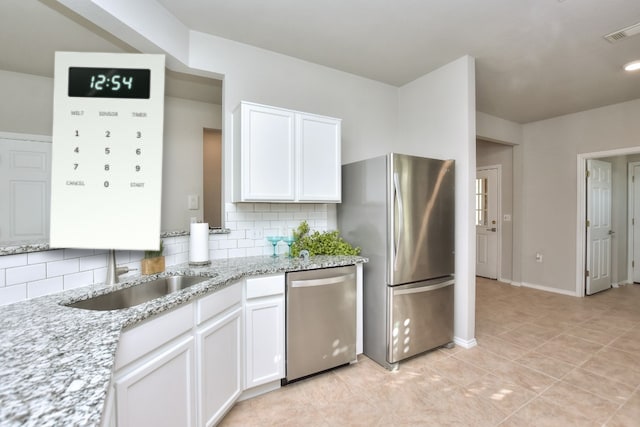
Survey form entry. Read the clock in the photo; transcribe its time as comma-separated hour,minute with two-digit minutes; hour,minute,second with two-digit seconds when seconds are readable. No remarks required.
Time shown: 12,54
